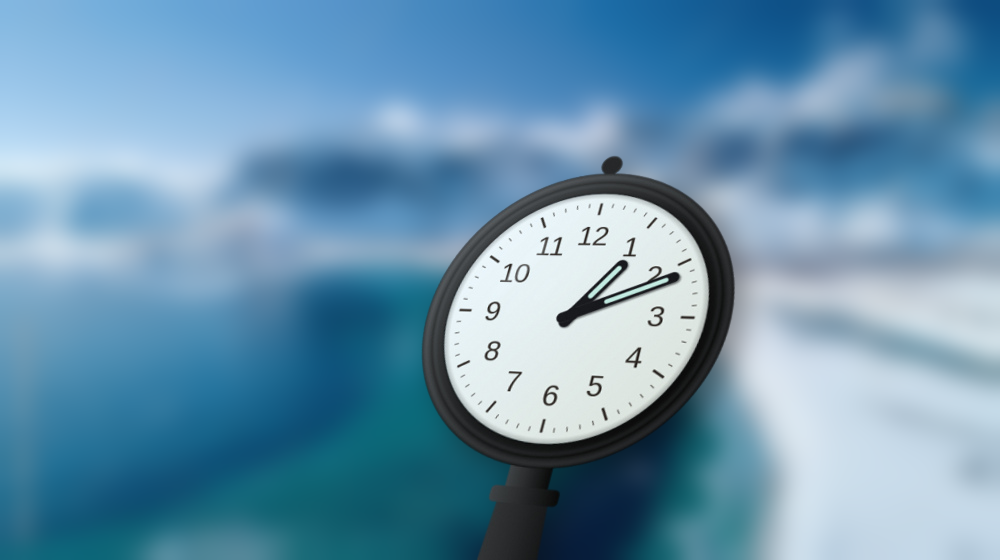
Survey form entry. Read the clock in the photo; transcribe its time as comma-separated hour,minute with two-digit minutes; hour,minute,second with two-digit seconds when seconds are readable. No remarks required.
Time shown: 1,11
